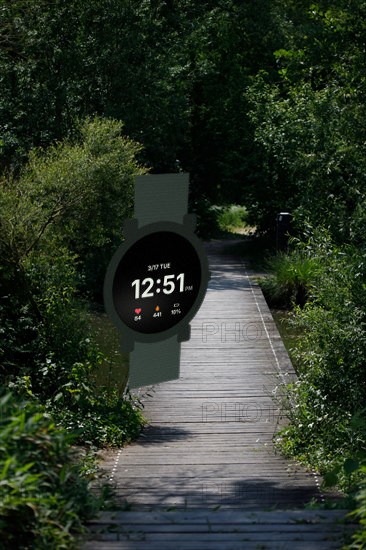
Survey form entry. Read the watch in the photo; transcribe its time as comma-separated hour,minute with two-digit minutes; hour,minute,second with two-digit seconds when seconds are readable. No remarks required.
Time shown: 12,51
